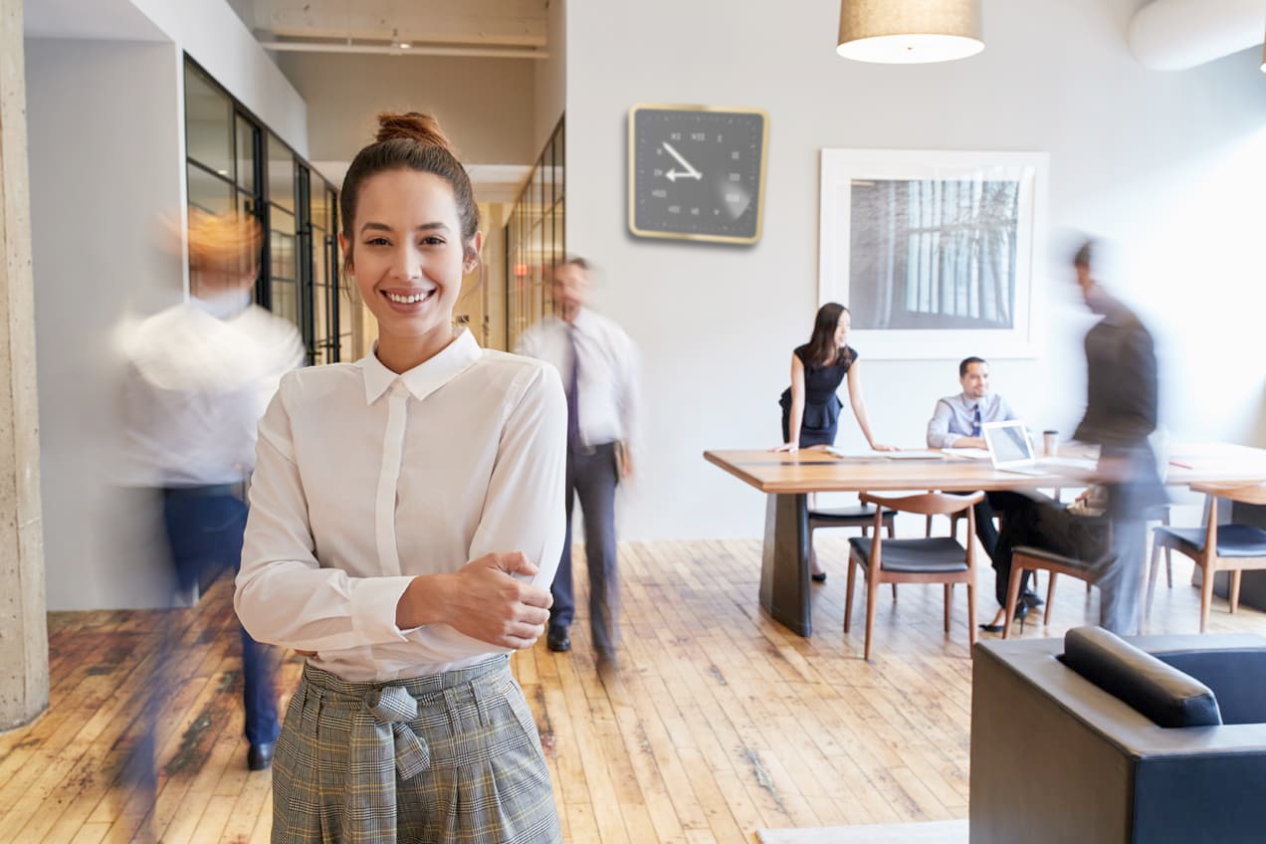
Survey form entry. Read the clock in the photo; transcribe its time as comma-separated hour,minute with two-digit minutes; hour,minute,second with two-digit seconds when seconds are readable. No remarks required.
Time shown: 8,52
